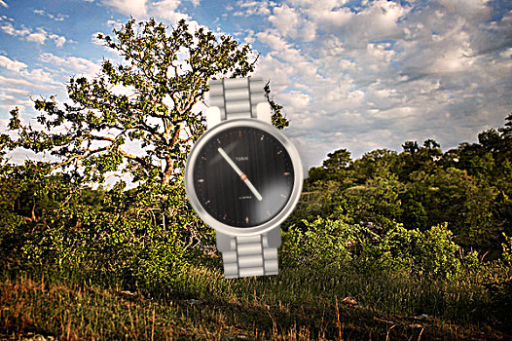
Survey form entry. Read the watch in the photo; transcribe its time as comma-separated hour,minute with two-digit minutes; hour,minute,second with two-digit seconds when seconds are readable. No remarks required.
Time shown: 4,54
